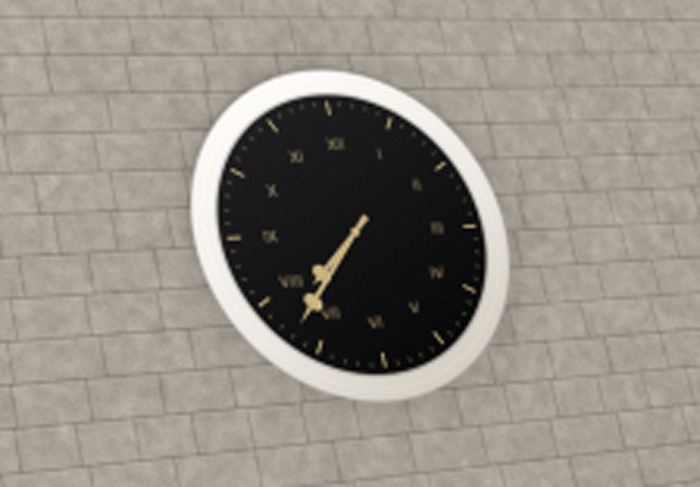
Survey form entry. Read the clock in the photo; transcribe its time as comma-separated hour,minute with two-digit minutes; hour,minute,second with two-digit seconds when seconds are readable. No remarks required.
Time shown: 7,37
